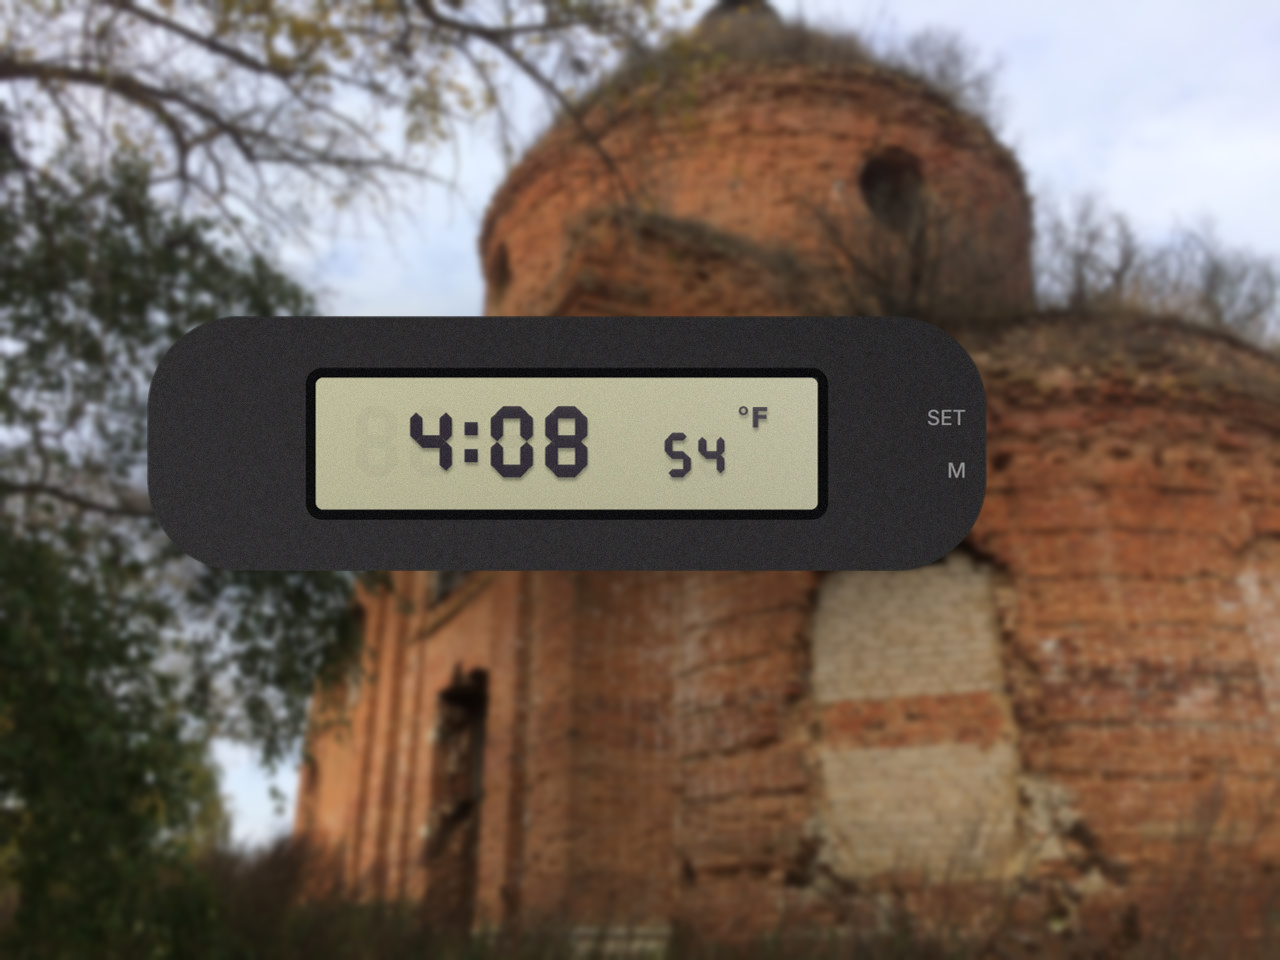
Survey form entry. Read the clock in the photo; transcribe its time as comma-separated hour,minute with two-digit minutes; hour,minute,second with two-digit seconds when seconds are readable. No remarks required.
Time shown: 4,08
